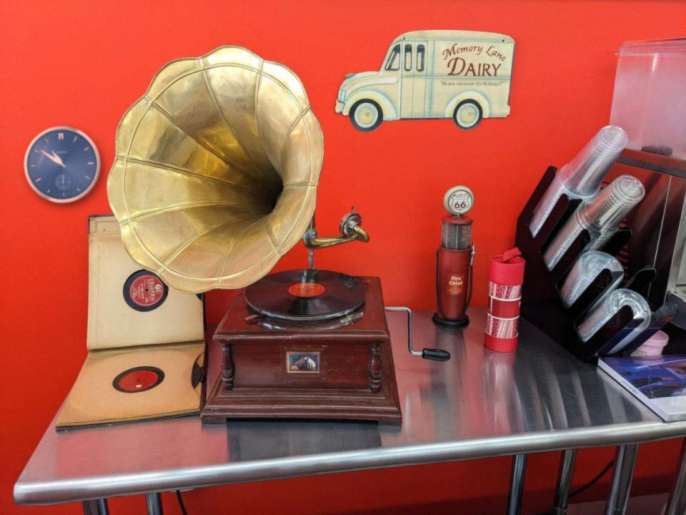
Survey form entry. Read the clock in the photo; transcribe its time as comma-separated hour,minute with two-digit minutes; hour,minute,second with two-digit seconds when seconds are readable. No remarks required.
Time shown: 10,51
